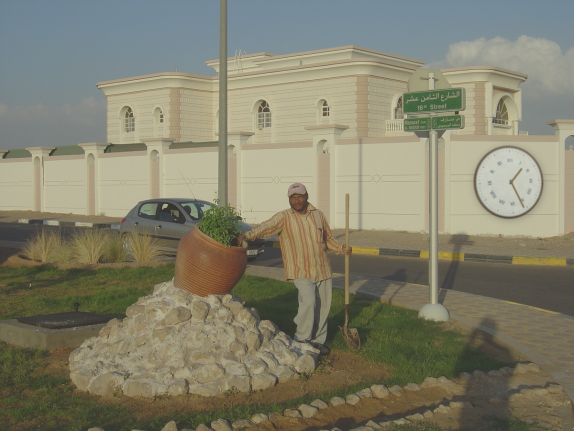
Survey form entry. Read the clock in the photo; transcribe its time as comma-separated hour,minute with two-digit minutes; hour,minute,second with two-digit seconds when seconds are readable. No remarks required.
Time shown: 1,26
